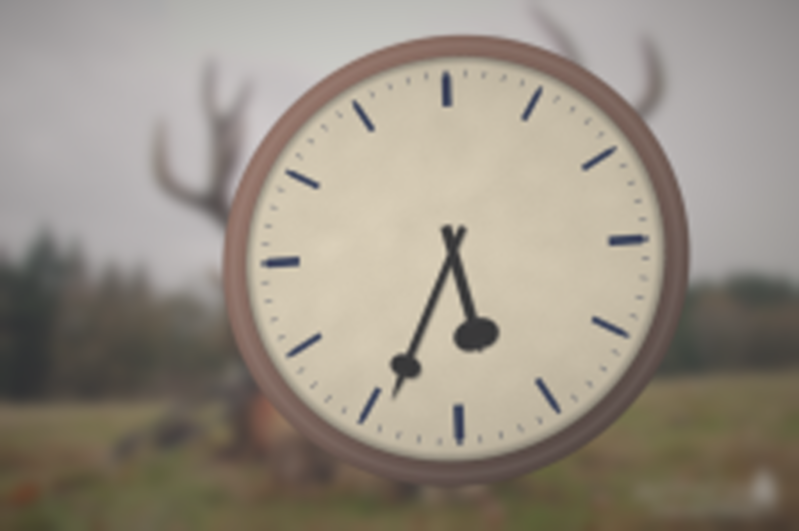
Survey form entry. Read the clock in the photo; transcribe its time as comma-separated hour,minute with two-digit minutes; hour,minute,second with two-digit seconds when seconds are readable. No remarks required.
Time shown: 5,34
